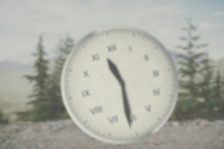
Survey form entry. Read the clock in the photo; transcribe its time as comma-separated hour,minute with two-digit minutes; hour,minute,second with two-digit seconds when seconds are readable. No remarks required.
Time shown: 11,31
